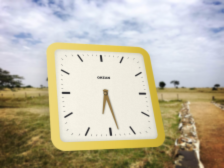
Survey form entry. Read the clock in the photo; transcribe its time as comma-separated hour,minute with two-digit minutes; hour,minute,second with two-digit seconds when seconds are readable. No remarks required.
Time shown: 6,28
